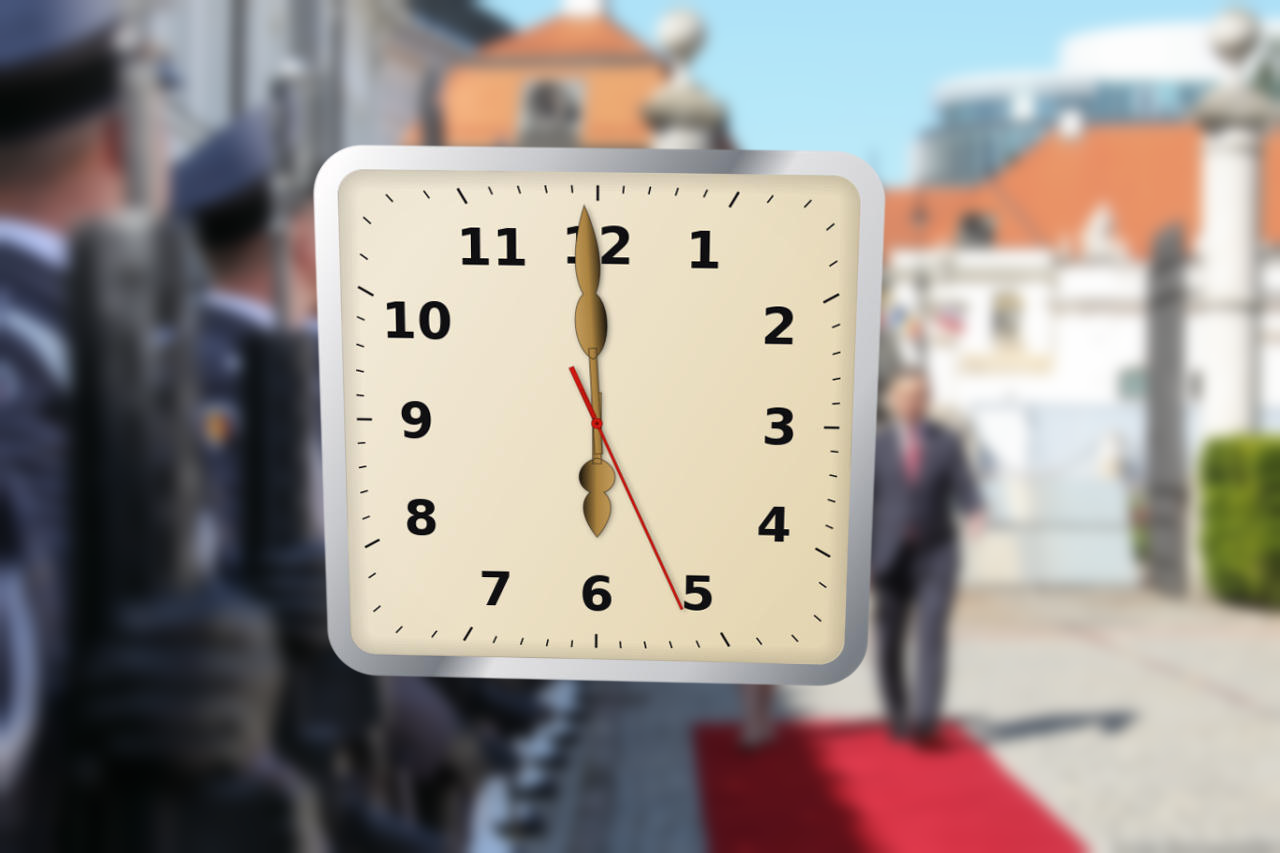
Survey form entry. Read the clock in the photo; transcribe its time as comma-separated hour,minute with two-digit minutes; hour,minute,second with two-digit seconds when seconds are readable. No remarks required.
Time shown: 5,59,26
